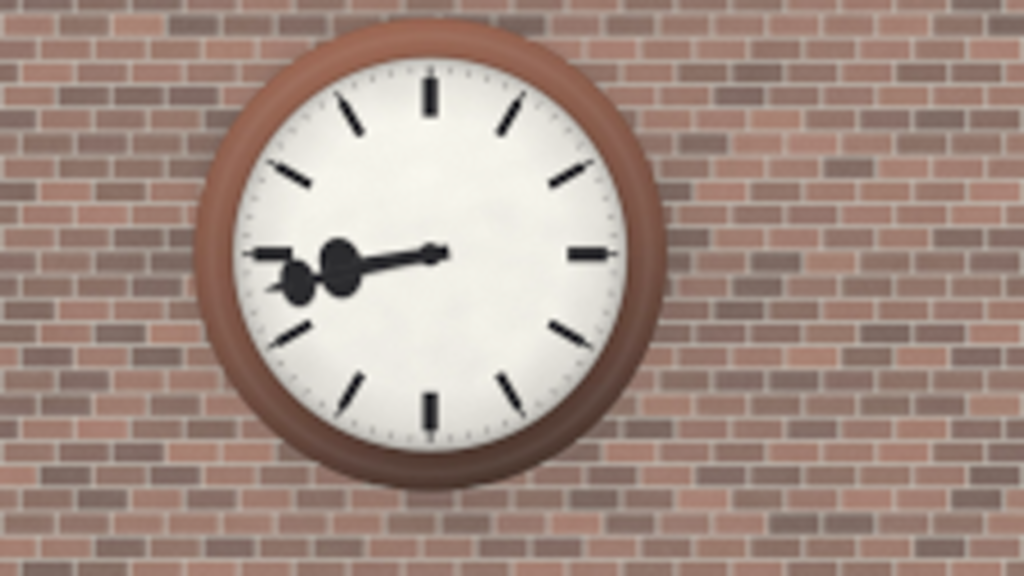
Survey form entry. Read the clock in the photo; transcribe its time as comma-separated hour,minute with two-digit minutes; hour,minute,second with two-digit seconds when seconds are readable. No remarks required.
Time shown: 8,43
